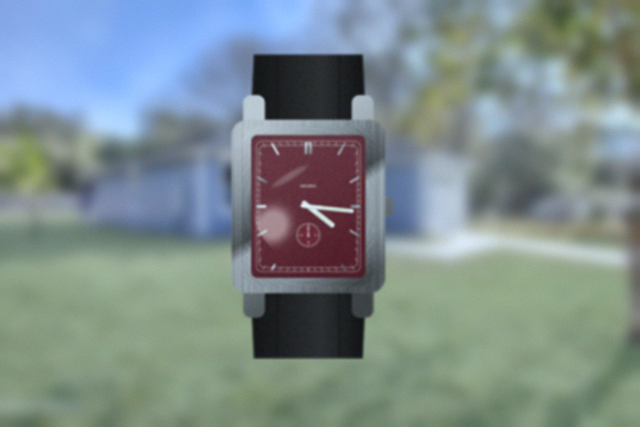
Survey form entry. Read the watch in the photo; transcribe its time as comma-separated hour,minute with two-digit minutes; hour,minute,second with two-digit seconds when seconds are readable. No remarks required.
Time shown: 4,16
